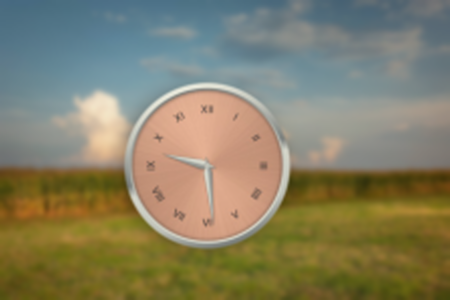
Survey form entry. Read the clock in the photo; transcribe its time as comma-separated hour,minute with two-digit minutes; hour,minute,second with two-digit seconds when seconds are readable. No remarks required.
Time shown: 9,29
